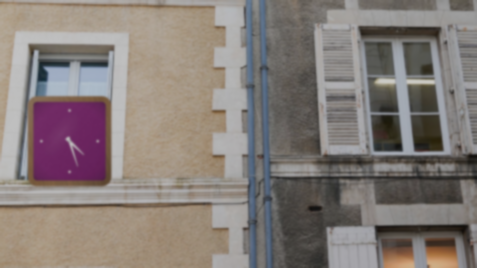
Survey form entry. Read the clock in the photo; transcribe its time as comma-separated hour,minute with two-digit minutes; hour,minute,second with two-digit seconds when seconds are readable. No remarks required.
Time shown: 4,27
